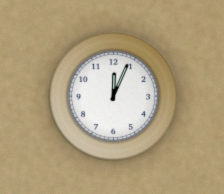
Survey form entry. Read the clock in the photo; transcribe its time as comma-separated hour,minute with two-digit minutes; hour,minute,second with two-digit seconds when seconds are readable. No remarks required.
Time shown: 12,04
